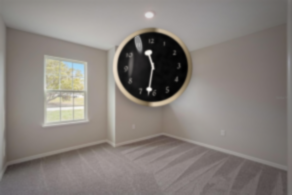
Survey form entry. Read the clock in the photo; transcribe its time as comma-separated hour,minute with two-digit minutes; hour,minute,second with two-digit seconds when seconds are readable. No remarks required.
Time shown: 11,32
